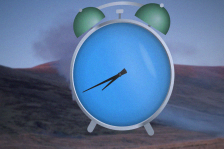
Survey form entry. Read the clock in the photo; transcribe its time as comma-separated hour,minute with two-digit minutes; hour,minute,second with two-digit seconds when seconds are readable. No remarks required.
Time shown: 7,41
